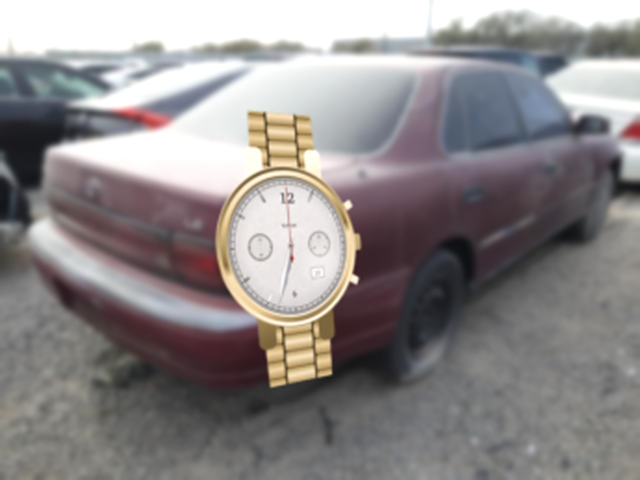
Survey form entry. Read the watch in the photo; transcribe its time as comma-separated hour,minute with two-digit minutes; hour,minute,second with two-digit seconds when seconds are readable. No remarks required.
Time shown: 6,33
